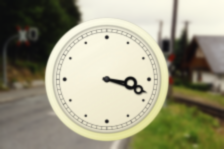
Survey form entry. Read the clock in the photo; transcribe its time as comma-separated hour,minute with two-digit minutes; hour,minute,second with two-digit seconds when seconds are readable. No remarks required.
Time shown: 3,18
